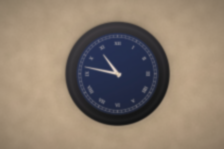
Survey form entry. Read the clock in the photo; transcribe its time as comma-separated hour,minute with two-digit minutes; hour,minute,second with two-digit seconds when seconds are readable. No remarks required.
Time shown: 10,47
